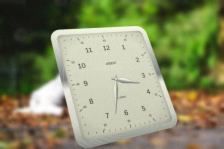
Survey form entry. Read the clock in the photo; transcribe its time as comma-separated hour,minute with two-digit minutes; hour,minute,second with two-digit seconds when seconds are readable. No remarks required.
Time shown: 3,33
